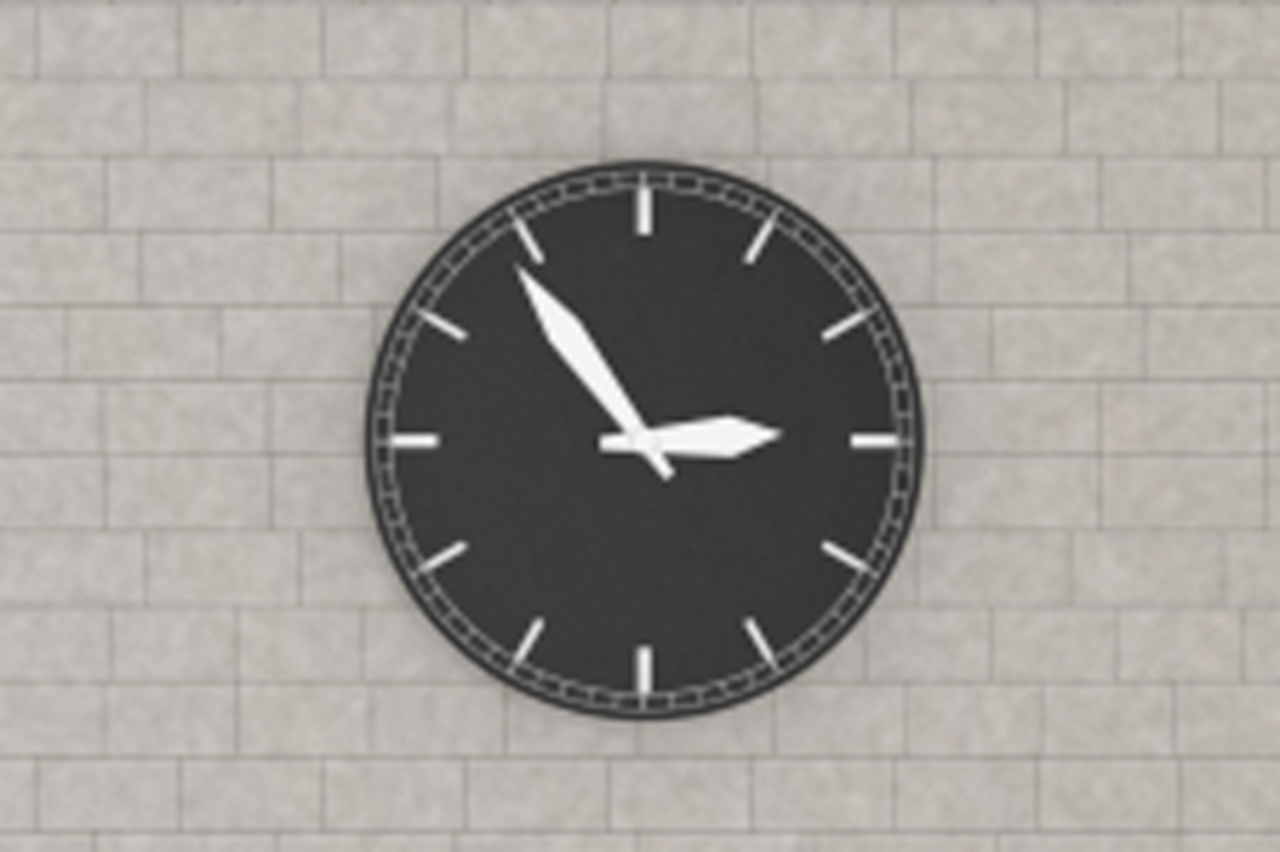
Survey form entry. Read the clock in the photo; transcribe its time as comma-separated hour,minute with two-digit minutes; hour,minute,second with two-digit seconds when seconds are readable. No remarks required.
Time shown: 2,54
